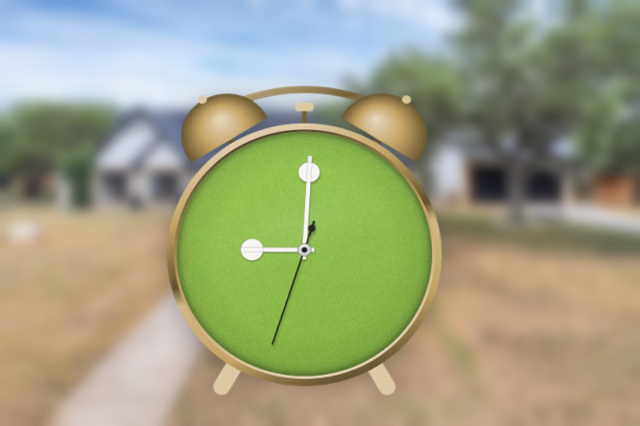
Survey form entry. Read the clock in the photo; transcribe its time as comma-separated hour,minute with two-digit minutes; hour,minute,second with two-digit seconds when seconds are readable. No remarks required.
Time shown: 9,00,33
